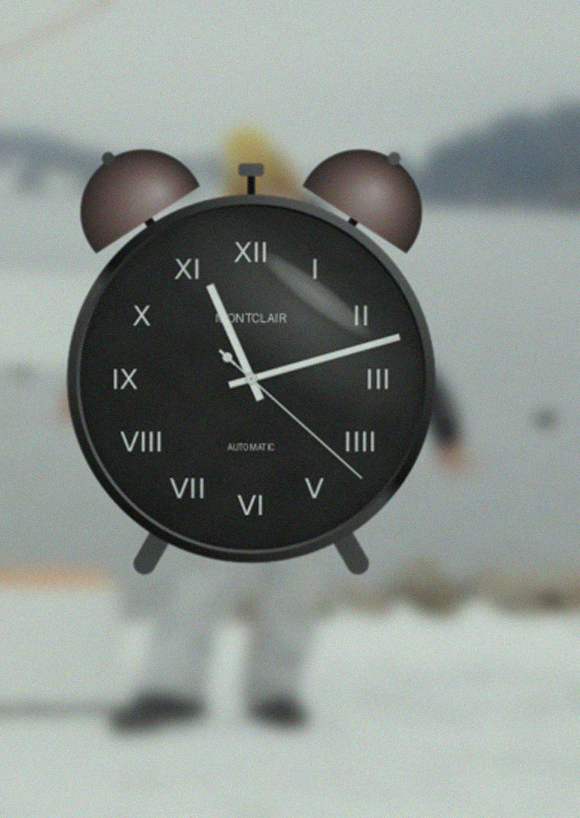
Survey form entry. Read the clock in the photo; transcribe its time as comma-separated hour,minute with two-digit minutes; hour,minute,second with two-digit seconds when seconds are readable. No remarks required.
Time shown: 11,12,22
